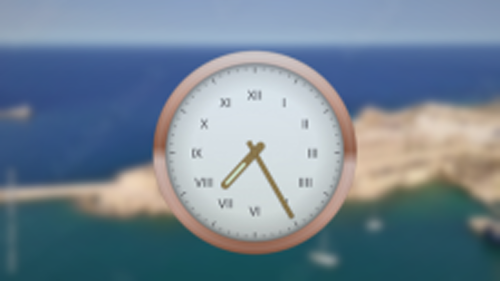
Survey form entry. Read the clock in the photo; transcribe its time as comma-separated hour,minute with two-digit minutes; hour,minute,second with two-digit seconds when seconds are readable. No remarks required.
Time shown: 7,25
